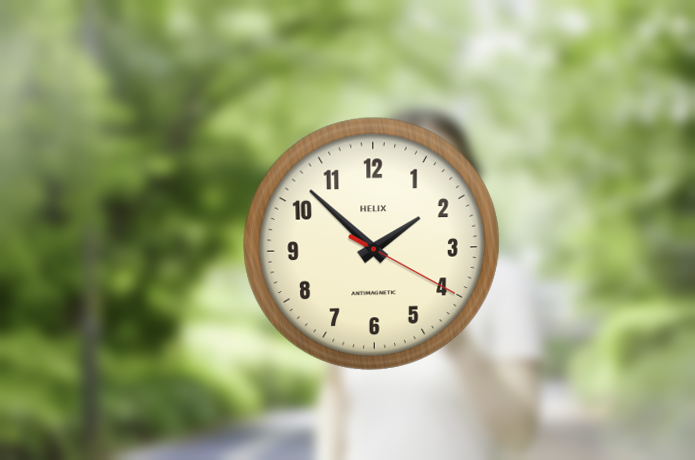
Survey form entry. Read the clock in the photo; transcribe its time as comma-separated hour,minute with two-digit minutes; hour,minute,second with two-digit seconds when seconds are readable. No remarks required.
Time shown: 1,52,20
